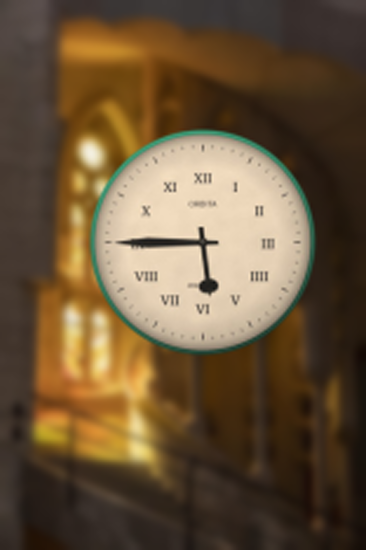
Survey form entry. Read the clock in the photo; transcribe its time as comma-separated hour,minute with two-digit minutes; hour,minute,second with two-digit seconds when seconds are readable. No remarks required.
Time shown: 5,45
